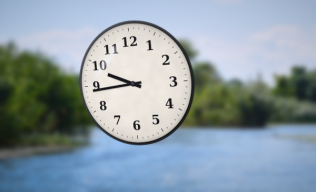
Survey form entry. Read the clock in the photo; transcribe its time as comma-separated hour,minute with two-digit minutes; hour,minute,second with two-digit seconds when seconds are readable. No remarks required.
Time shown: 9,44
